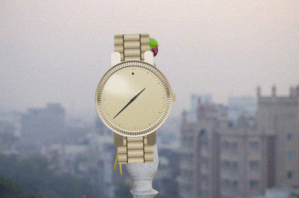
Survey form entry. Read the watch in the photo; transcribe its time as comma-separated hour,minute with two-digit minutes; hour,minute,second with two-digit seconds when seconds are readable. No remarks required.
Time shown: 1,38
